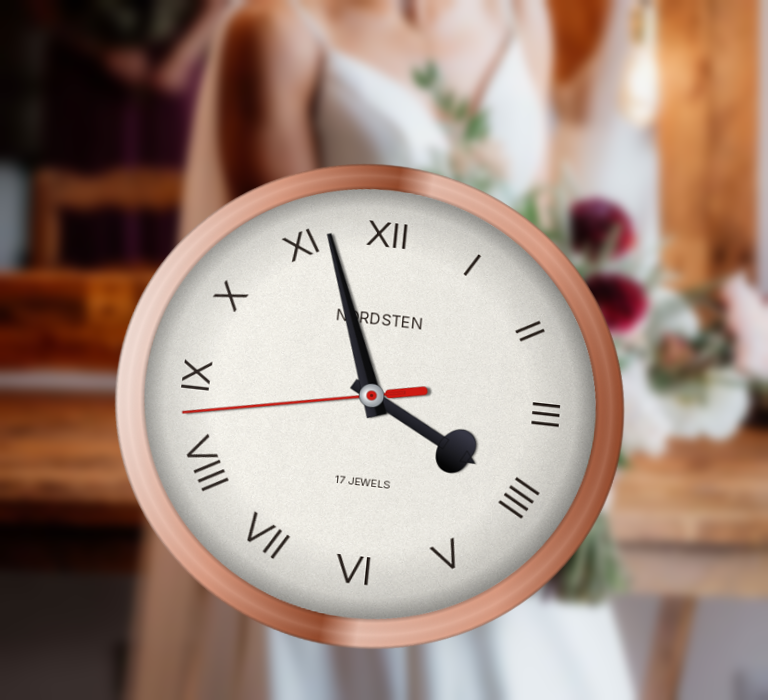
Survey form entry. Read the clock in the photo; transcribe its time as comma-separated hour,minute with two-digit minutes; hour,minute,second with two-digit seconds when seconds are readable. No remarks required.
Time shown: 3,56,43
